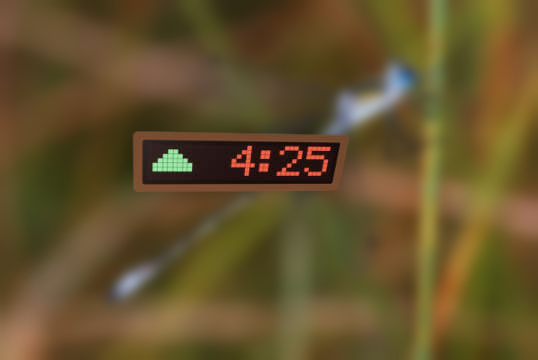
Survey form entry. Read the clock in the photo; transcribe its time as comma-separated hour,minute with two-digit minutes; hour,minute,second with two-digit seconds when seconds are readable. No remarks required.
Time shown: 4,25
